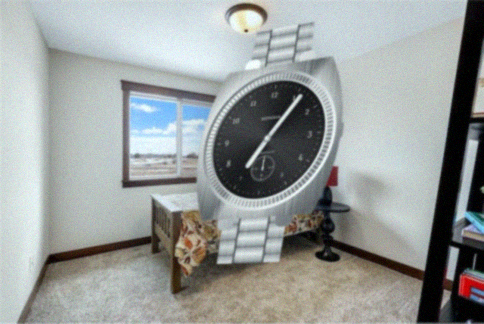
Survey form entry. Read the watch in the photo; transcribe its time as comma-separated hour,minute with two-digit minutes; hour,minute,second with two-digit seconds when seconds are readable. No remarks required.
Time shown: 7,06
